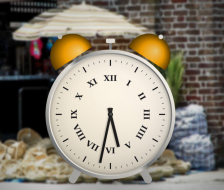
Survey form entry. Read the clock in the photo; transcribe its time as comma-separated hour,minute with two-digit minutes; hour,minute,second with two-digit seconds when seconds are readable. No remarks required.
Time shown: 5,32
